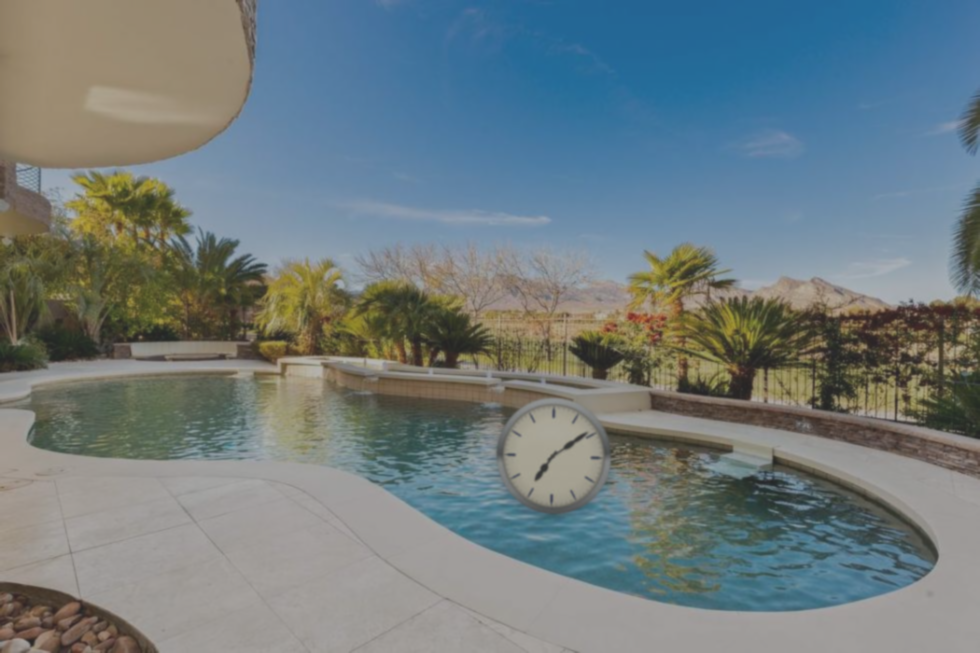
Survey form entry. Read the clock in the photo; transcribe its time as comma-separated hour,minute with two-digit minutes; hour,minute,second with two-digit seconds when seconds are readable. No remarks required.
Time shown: 7,09
